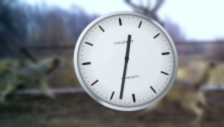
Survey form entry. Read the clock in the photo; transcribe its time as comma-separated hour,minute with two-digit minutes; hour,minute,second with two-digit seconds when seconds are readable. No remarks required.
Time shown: 12,33
